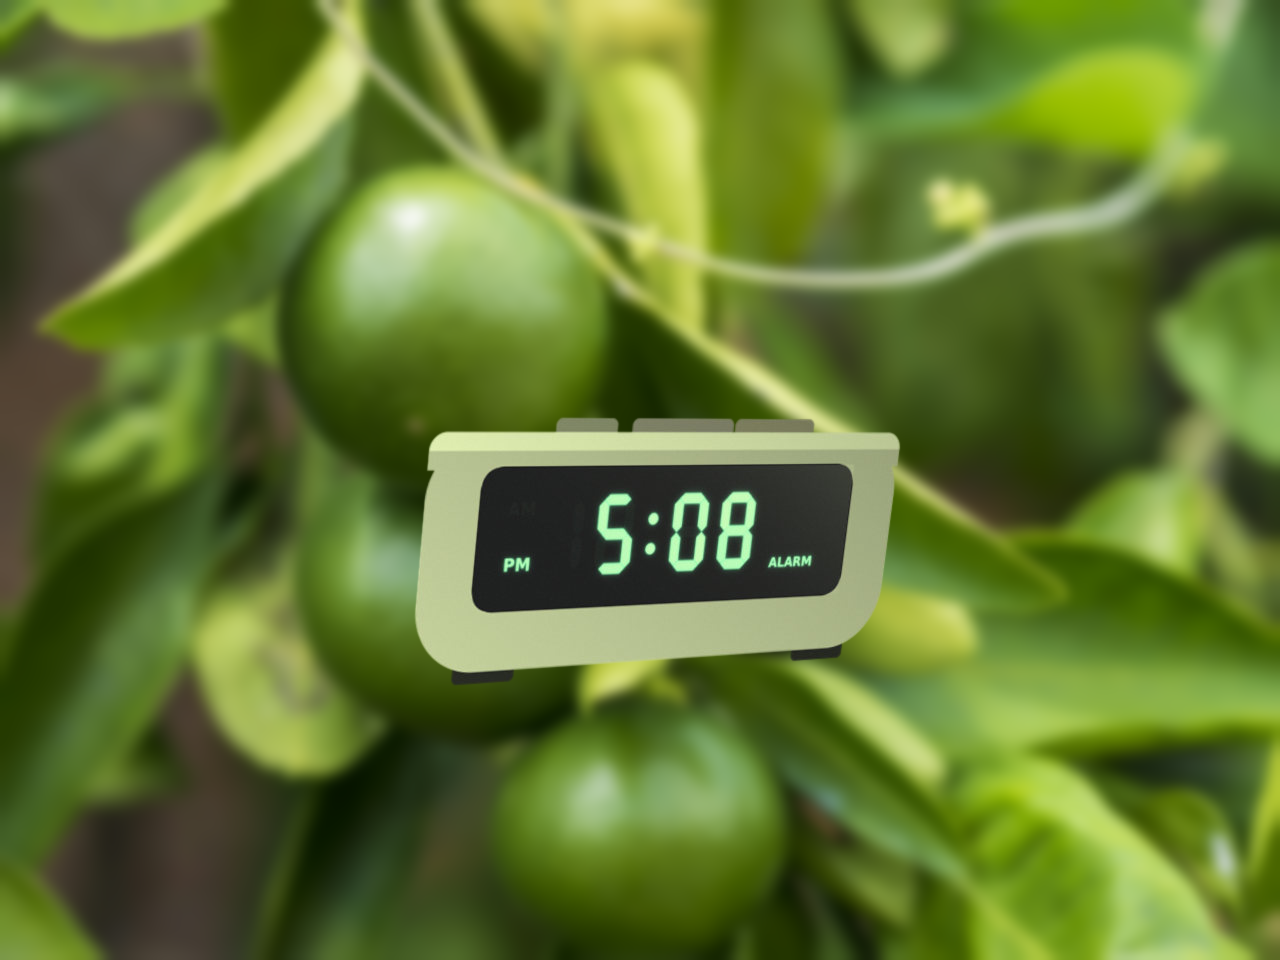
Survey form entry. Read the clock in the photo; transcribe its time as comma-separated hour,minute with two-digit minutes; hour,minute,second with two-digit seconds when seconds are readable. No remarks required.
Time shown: 5,08
